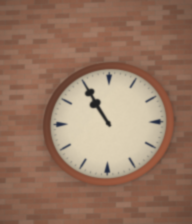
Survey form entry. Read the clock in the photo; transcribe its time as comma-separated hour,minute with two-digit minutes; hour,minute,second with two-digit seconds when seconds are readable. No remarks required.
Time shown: 10,55
